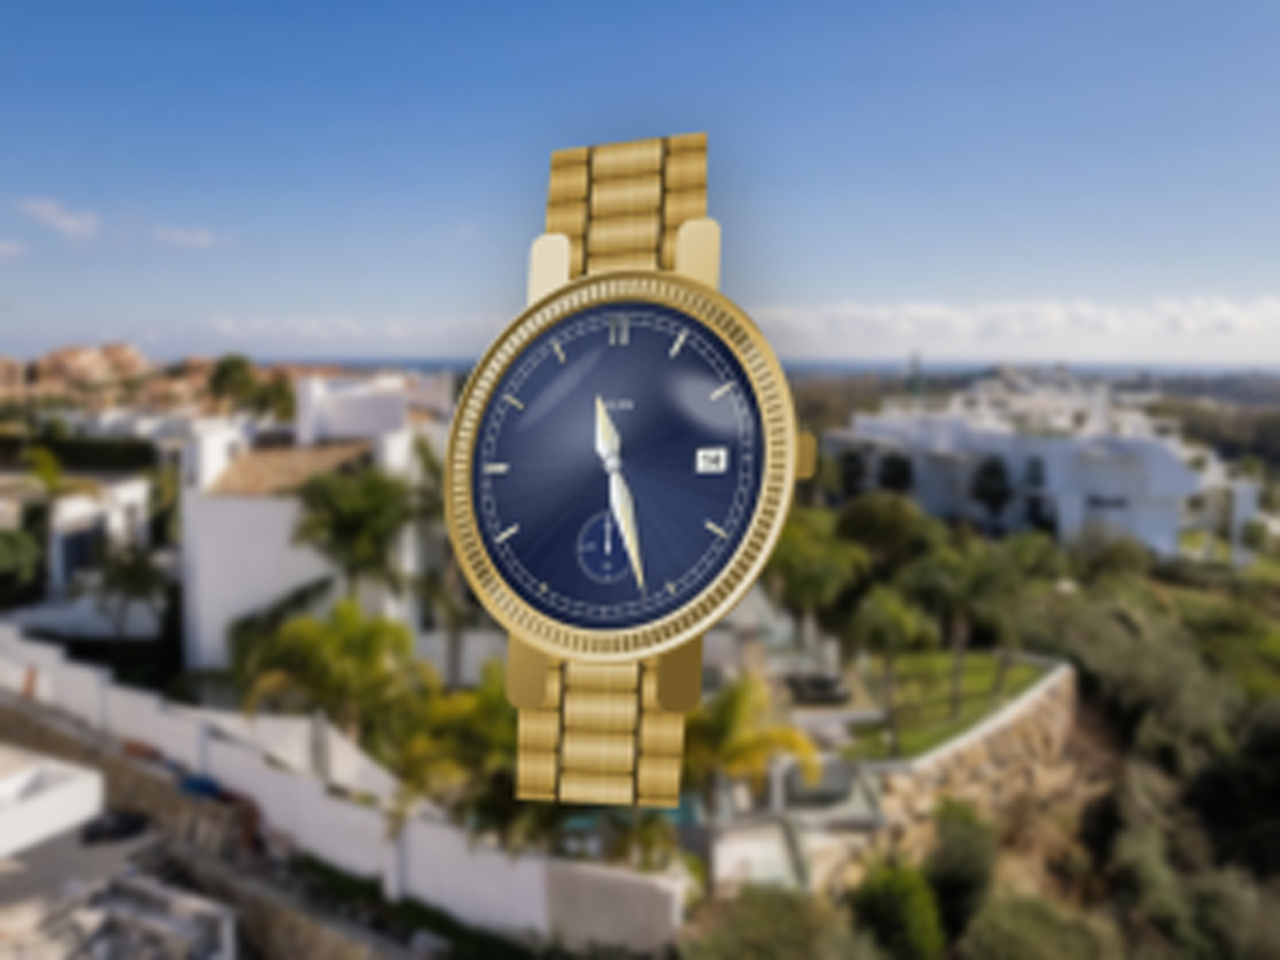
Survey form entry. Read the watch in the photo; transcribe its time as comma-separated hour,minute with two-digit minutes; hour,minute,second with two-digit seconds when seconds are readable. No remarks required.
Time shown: 11,27
